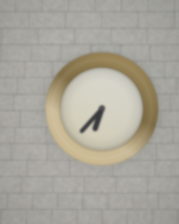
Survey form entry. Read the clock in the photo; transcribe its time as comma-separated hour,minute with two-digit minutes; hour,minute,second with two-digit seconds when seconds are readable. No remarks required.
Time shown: 6,37
